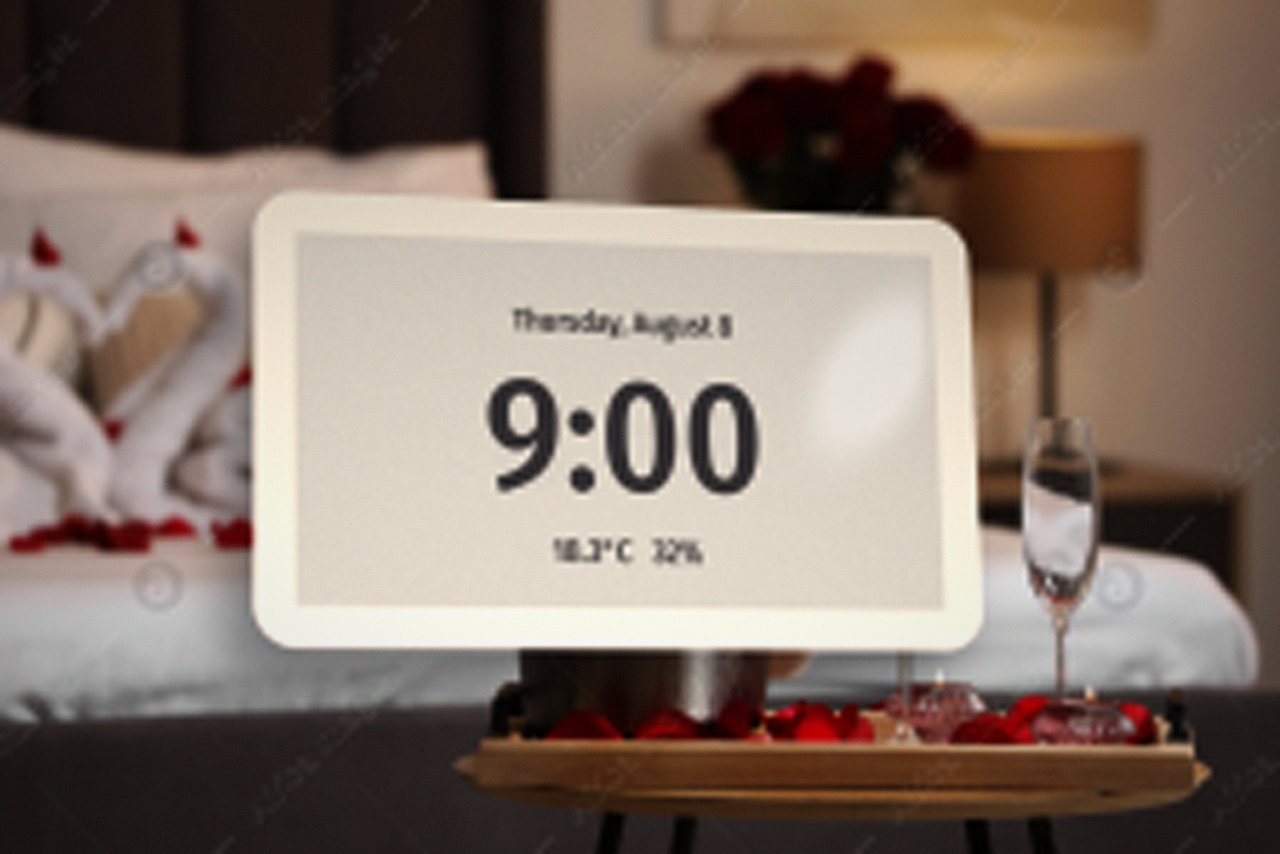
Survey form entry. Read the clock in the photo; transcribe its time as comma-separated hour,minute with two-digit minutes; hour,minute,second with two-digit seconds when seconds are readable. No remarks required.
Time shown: 9,00
